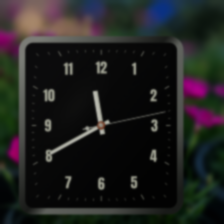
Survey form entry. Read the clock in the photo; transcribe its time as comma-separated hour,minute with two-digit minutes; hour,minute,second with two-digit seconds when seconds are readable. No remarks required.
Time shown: 11,40,13
